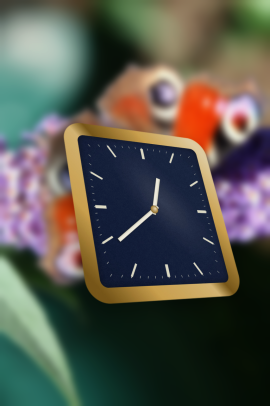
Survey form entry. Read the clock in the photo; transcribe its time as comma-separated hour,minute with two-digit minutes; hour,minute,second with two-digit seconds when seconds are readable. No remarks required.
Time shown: 12,39
